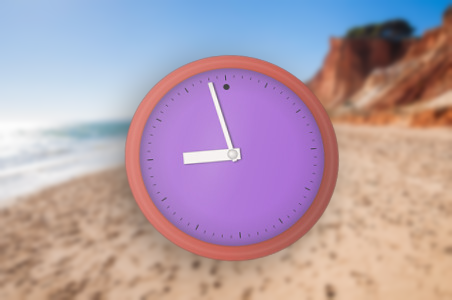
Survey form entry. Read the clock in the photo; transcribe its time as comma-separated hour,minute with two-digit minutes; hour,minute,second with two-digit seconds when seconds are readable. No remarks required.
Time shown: 8,58
